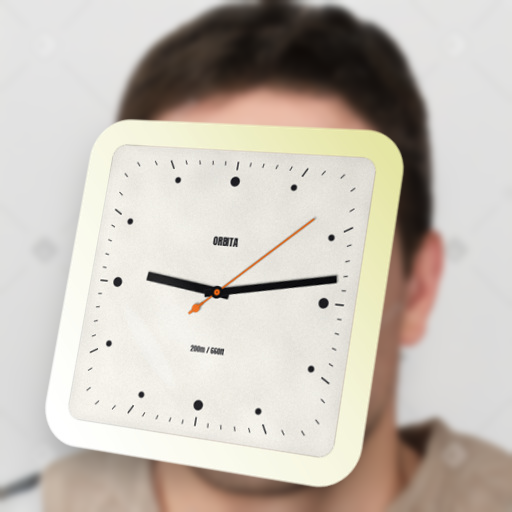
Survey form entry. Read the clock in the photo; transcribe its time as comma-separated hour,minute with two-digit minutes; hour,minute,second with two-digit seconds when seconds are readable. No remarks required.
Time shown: 9,13,08
